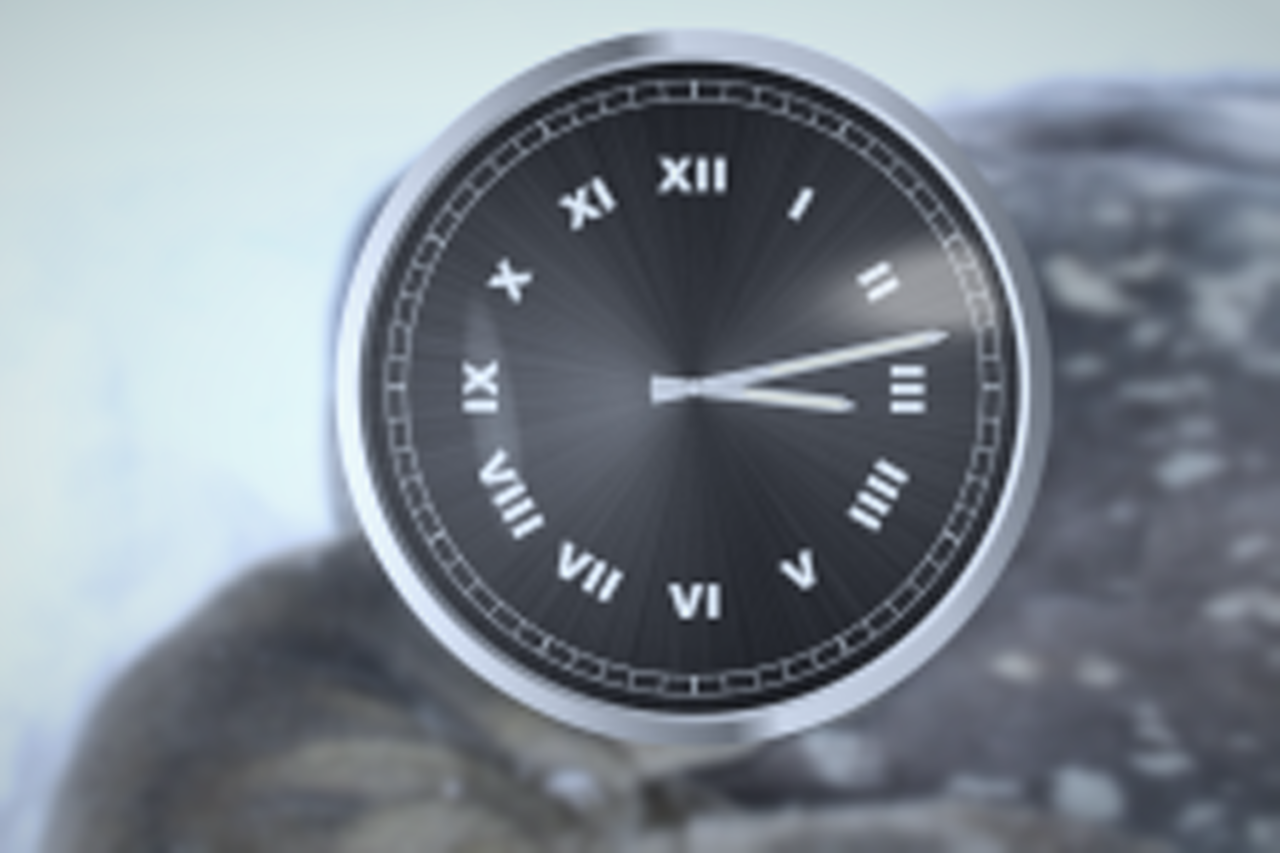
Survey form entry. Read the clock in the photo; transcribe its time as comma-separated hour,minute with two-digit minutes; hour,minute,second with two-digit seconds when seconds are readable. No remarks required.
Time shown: 3,13
